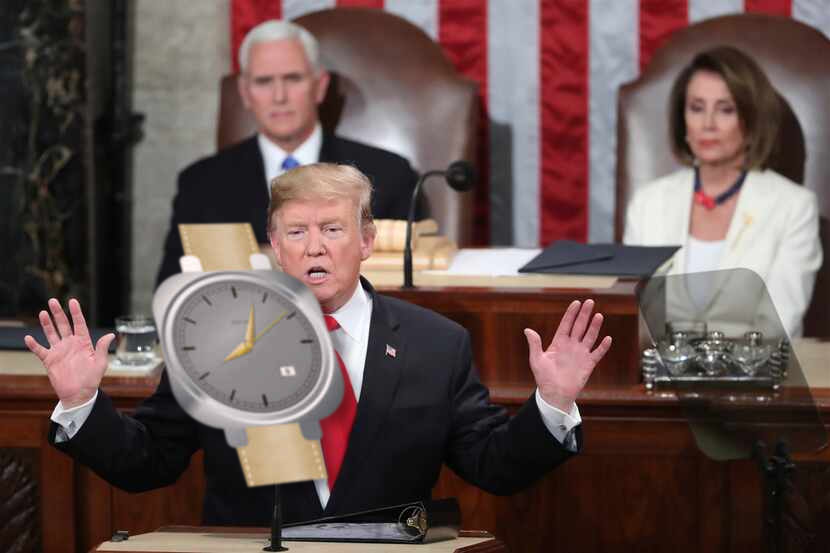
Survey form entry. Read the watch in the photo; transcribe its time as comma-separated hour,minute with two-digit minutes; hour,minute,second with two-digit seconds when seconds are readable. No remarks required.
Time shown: 8,03,09
